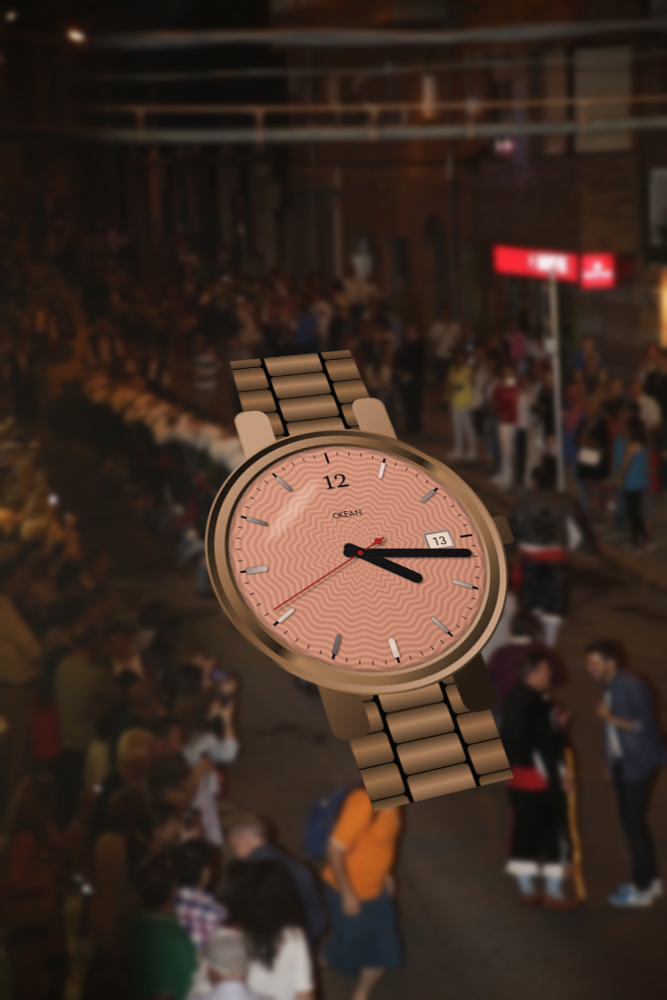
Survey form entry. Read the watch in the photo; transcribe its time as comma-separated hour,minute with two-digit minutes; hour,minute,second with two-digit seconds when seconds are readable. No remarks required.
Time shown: 4,16,41
